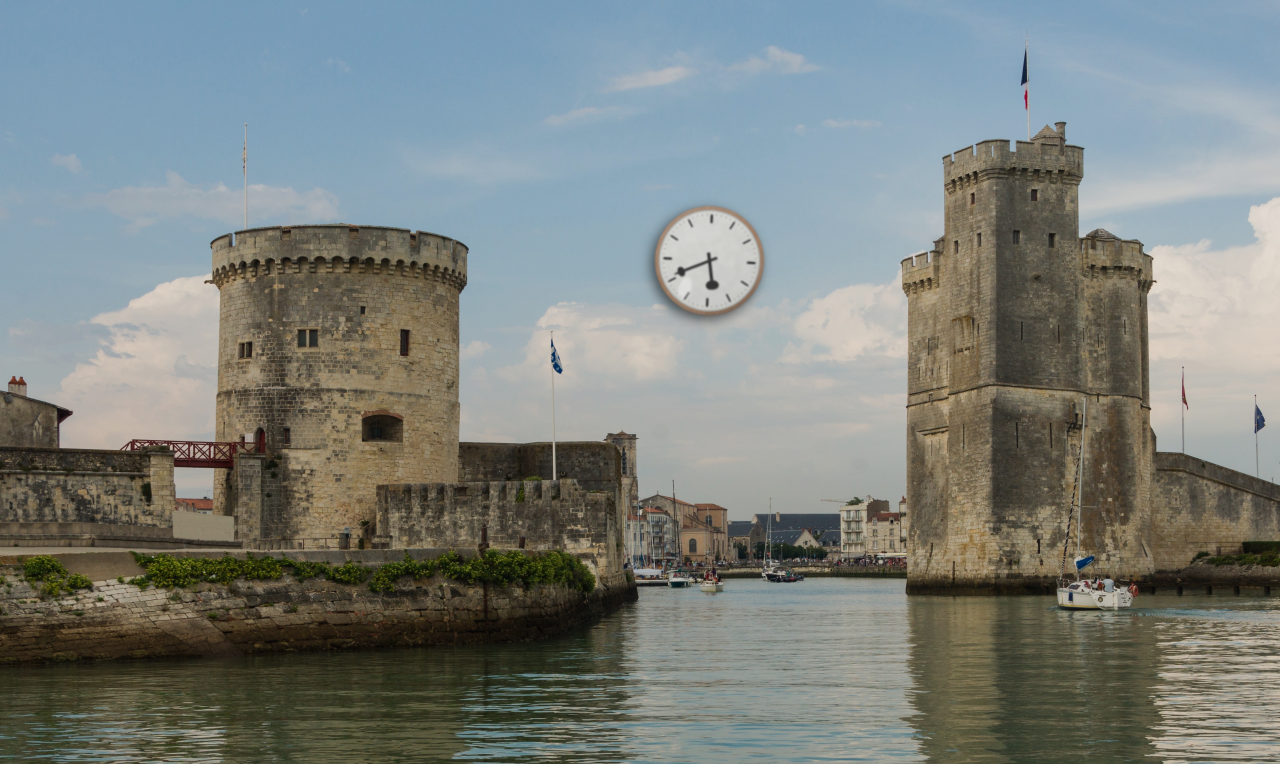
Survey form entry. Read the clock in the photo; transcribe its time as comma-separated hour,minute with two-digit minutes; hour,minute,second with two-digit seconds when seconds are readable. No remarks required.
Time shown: 5,41
